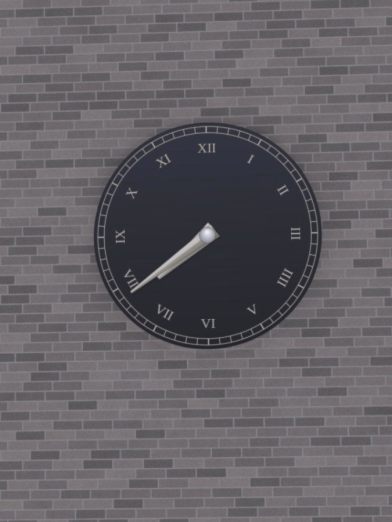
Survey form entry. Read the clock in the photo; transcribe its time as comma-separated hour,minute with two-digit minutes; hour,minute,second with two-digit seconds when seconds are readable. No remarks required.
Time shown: 7,39
